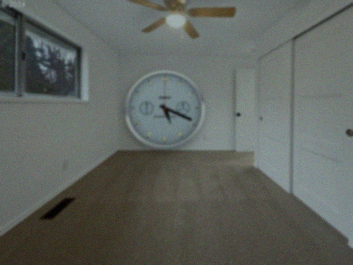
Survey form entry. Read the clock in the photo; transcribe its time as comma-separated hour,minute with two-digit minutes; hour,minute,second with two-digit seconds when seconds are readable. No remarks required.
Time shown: 5,19
